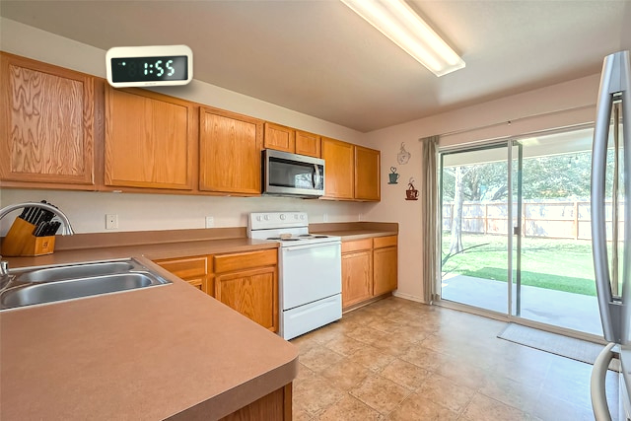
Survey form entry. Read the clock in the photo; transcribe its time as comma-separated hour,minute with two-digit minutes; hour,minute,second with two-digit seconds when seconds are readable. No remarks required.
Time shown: 1,55
